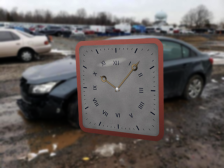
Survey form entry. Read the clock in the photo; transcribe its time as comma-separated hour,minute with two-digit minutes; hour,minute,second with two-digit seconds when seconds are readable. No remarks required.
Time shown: 10,07
